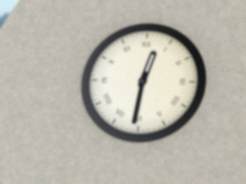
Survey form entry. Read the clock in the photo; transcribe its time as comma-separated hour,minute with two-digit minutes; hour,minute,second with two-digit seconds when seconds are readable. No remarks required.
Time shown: 12,31
